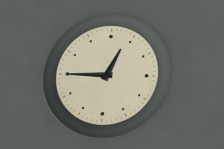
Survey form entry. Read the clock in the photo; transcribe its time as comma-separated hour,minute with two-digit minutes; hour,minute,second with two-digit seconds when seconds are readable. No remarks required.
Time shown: 12,45
